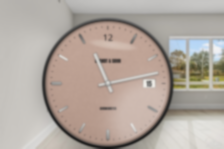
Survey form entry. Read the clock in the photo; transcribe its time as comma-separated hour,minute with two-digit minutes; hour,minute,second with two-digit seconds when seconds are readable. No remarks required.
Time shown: 11,13
